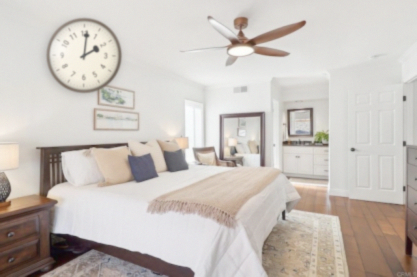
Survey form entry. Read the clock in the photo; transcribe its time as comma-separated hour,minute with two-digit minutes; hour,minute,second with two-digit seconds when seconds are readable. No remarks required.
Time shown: 2,01
